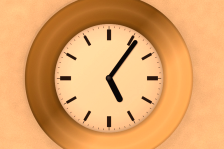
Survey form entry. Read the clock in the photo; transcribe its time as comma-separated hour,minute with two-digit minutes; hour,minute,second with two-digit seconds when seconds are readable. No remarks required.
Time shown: 5,06
